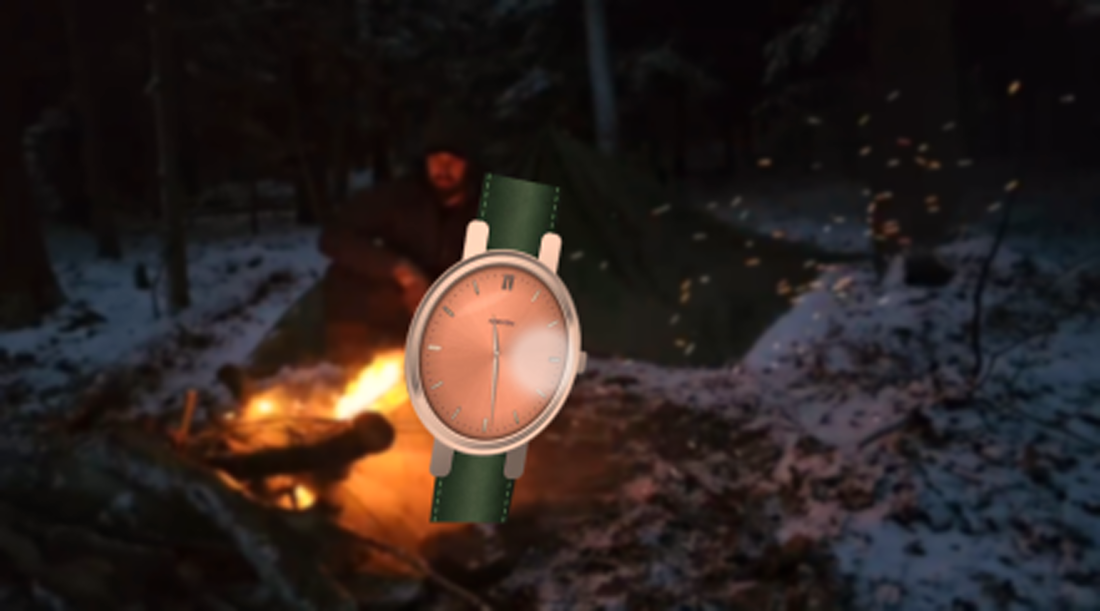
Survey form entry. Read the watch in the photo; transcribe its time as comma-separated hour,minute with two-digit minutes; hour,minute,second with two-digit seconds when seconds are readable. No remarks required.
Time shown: 11,29
